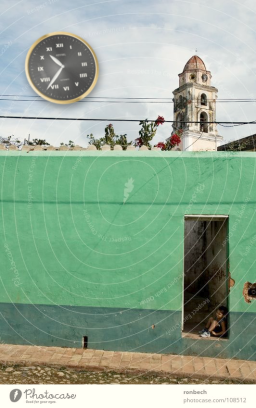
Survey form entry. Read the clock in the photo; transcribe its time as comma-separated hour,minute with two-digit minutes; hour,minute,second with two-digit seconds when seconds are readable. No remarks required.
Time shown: 10,37
